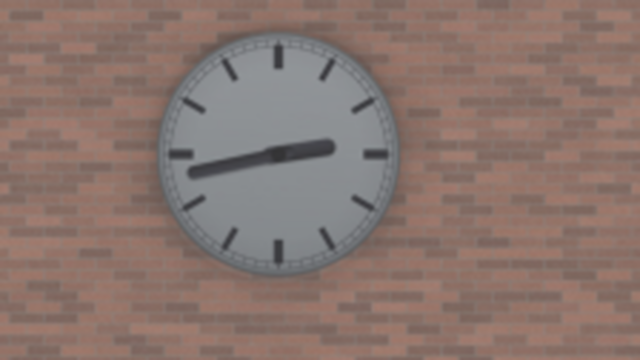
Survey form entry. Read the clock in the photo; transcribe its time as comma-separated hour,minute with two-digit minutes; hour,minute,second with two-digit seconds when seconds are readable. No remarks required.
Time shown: 2,43
